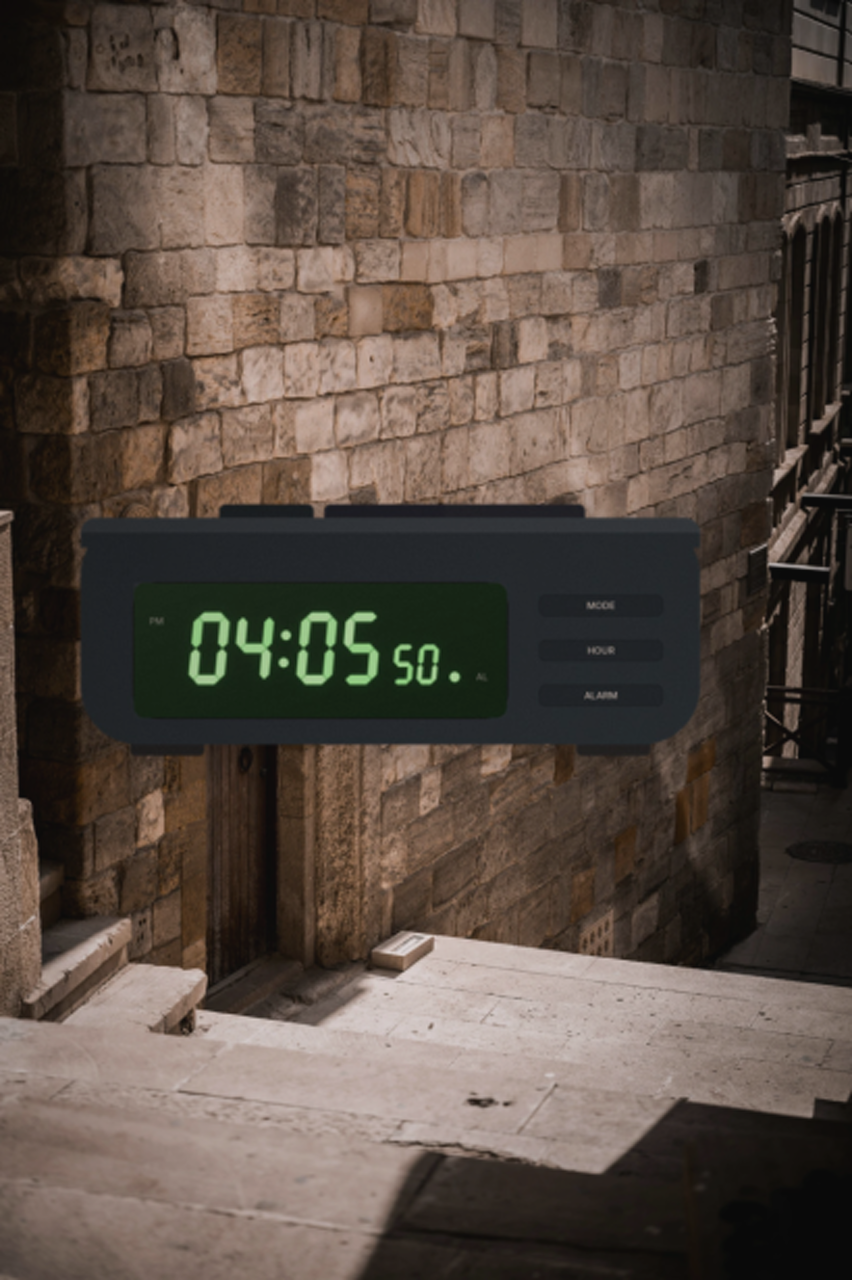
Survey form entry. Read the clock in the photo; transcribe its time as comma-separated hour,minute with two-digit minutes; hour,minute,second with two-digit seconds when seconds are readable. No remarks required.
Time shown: 4,05,50
